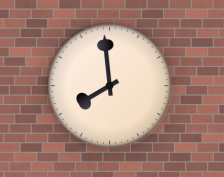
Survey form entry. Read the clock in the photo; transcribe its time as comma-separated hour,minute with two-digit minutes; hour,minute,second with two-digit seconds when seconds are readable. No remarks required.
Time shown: 7,59
